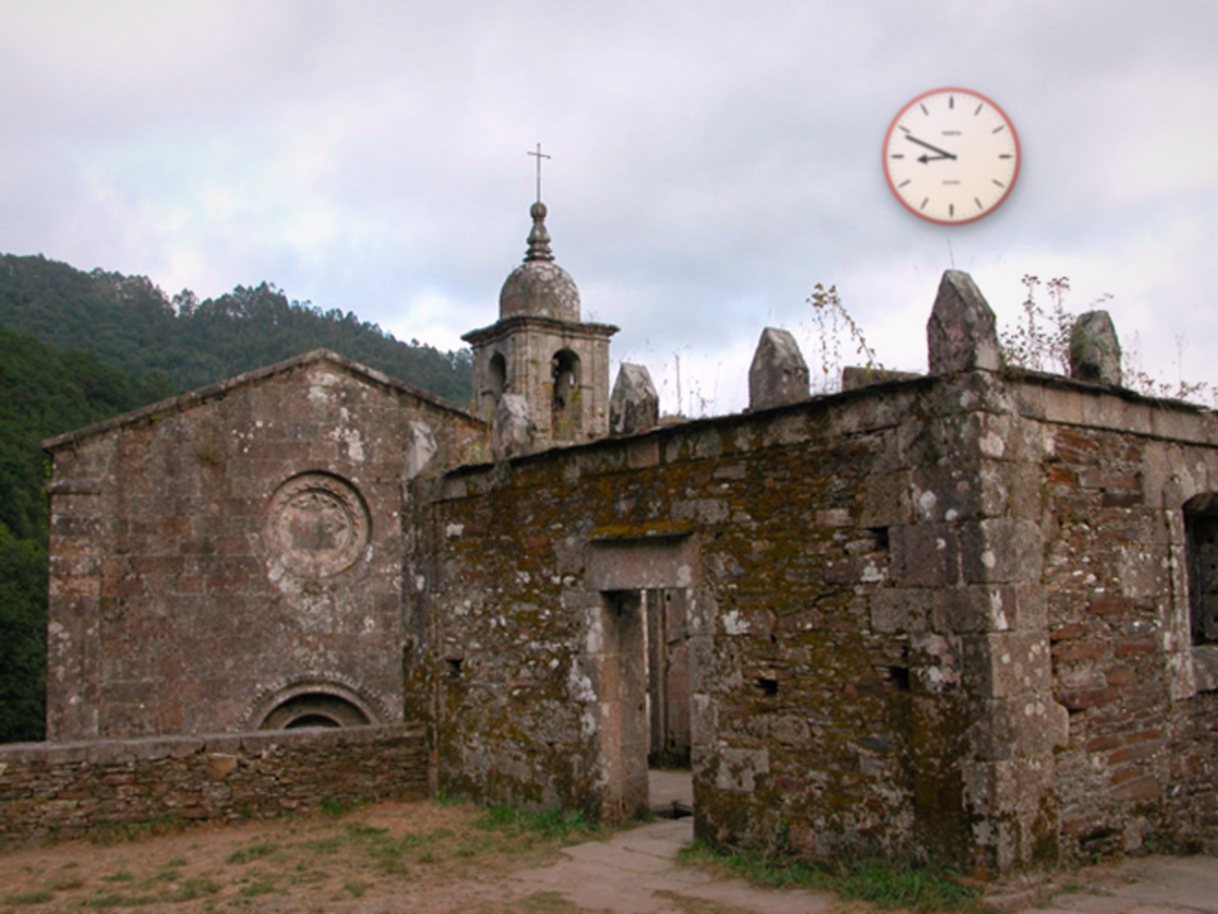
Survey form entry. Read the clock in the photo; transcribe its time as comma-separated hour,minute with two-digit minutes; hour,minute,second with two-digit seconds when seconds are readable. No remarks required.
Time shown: 8,49
